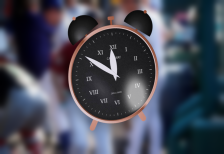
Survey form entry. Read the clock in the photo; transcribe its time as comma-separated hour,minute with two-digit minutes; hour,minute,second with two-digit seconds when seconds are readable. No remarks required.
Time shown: 11,51
